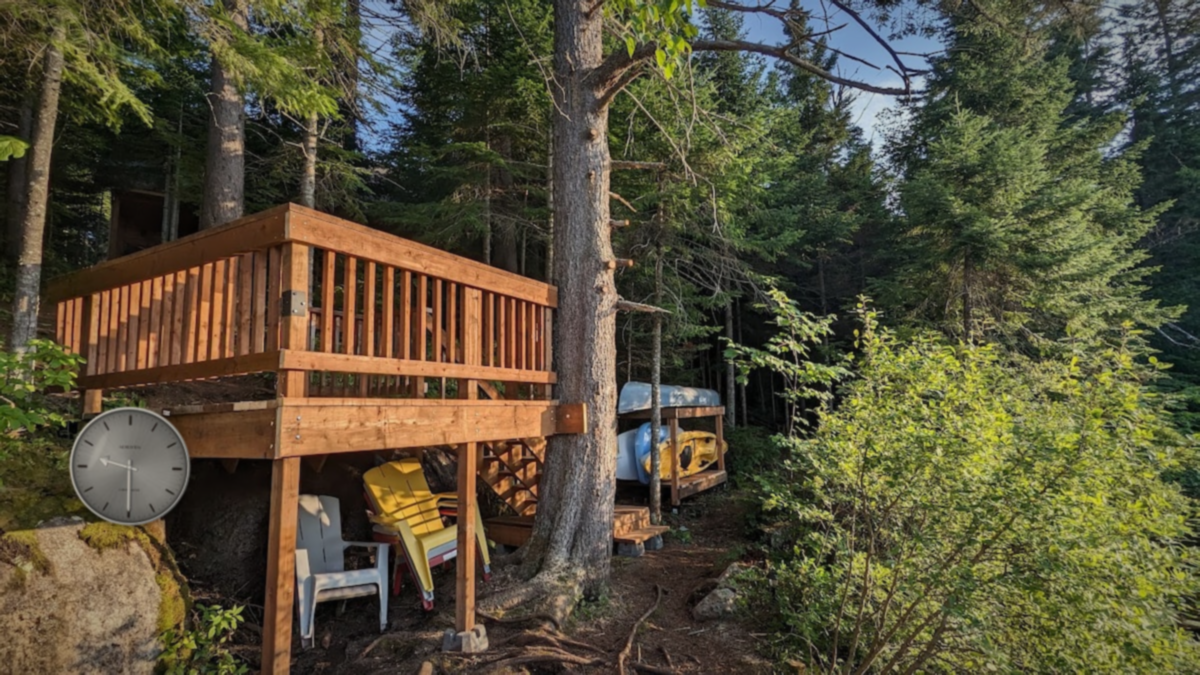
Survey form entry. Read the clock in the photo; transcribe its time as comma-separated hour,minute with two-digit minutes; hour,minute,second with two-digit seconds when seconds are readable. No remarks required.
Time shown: 9,30
